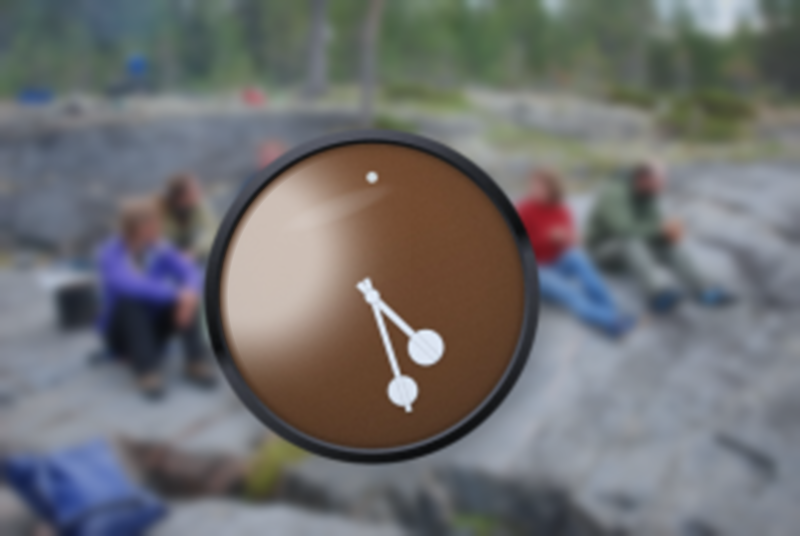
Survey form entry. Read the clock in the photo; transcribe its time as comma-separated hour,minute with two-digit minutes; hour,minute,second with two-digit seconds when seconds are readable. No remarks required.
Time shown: 4,27
